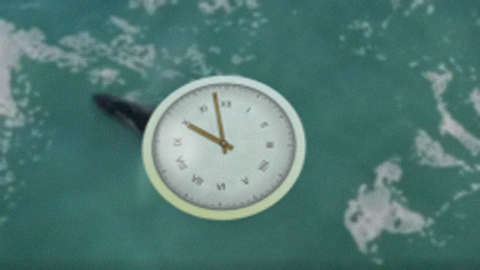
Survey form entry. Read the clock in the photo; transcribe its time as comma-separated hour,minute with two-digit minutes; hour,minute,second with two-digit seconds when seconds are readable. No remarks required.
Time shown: 9,58
